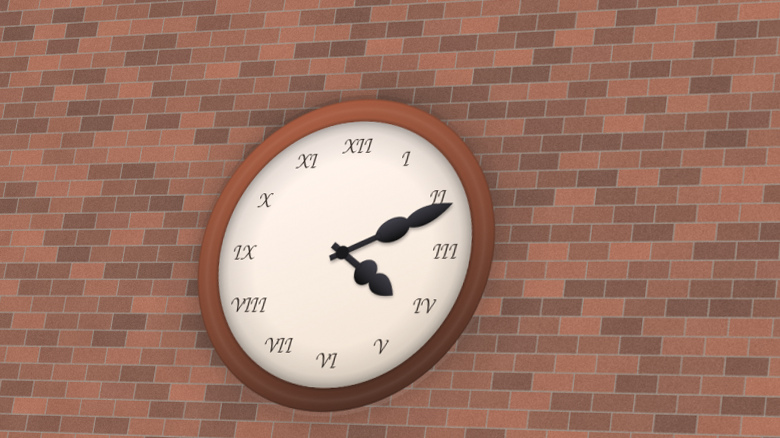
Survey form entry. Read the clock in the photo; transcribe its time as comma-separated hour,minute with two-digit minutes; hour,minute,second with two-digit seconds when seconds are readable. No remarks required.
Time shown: 4,11
